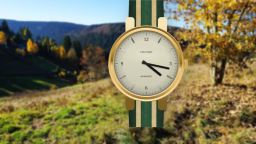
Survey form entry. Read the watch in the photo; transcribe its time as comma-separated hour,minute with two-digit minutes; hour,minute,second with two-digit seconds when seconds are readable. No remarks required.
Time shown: 4,17
